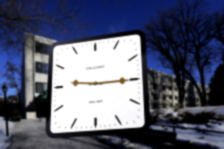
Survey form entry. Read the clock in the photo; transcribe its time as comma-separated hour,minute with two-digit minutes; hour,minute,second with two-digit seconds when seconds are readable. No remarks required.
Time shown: 9,15
